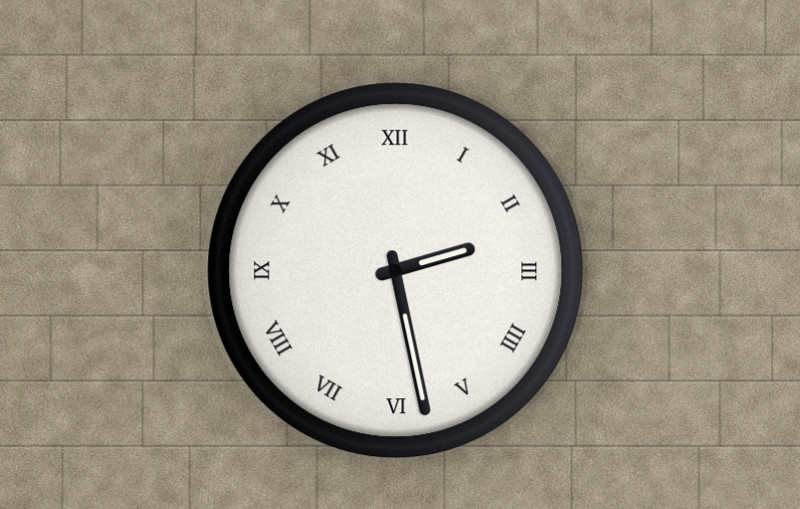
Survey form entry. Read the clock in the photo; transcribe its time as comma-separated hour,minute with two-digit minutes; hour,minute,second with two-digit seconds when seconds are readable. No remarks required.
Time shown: 2,28
